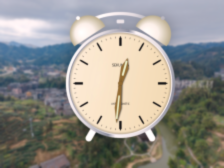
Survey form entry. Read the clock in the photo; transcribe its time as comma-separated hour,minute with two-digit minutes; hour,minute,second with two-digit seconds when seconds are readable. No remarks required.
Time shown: 12,31
